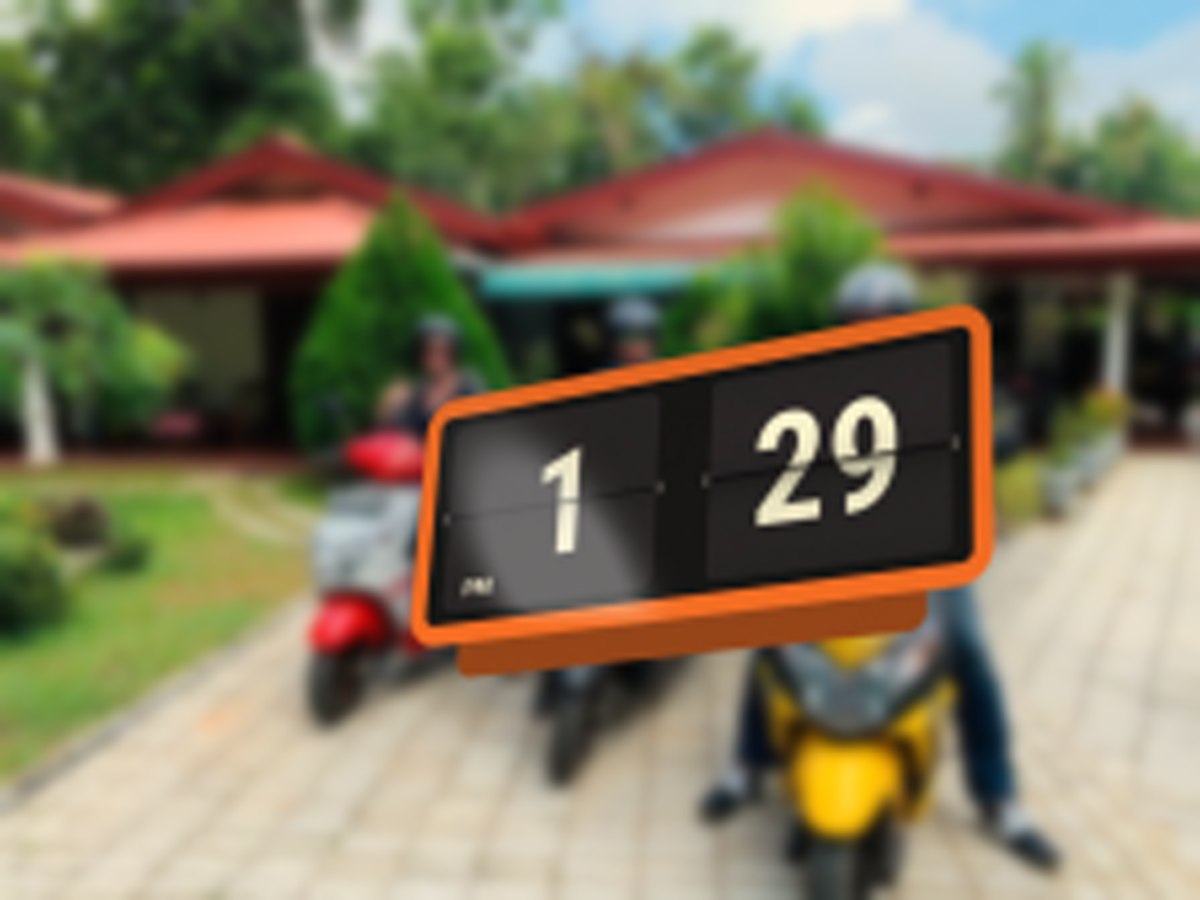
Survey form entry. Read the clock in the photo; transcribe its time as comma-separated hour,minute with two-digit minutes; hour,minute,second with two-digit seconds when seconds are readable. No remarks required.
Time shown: 1,29
